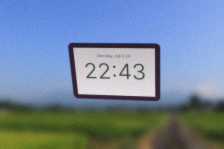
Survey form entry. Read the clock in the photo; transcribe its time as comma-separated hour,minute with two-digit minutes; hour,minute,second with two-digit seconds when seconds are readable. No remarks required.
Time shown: 22,43
